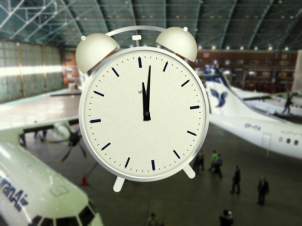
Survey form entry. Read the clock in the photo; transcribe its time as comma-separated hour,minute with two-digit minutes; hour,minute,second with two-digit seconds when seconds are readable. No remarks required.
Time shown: 12,02
